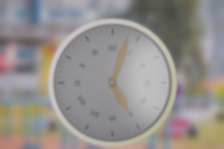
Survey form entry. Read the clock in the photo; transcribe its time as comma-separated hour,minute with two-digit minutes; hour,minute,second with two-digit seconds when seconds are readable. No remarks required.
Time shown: 5,03
